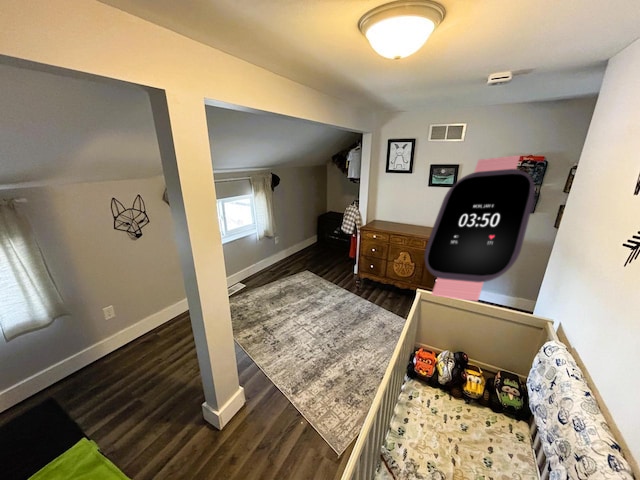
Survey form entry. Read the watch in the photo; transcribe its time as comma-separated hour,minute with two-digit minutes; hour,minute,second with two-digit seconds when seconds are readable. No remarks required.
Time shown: 3,50
